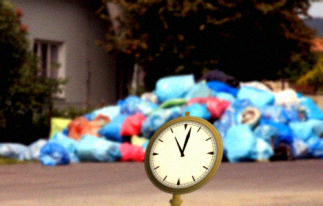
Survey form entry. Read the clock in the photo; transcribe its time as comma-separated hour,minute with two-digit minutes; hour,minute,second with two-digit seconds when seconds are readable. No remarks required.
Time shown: 11,02
